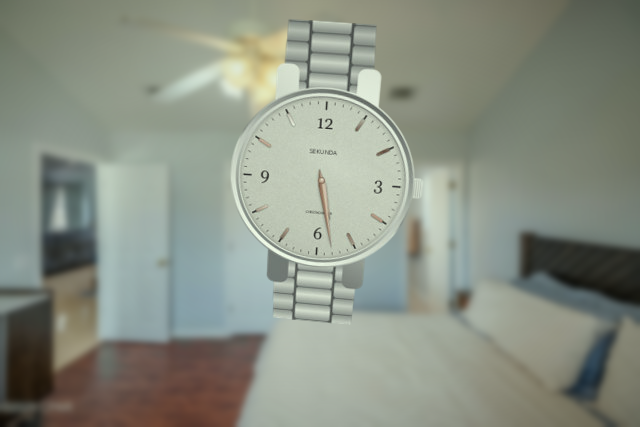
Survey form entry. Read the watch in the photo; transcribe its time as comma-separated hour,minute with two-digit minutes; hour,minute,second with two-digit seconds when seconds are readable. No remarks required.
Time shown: 5,28
